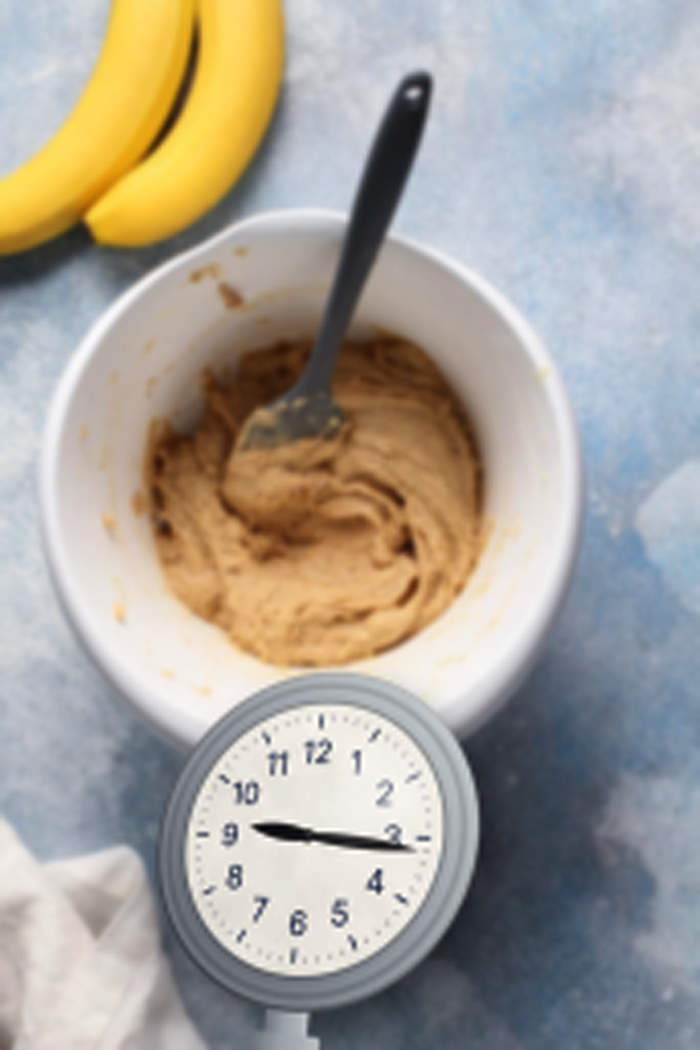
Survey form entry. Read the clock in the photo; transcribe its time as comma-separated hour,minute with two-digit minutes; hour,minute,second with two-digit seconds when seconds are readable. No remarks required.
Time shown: 9,16
